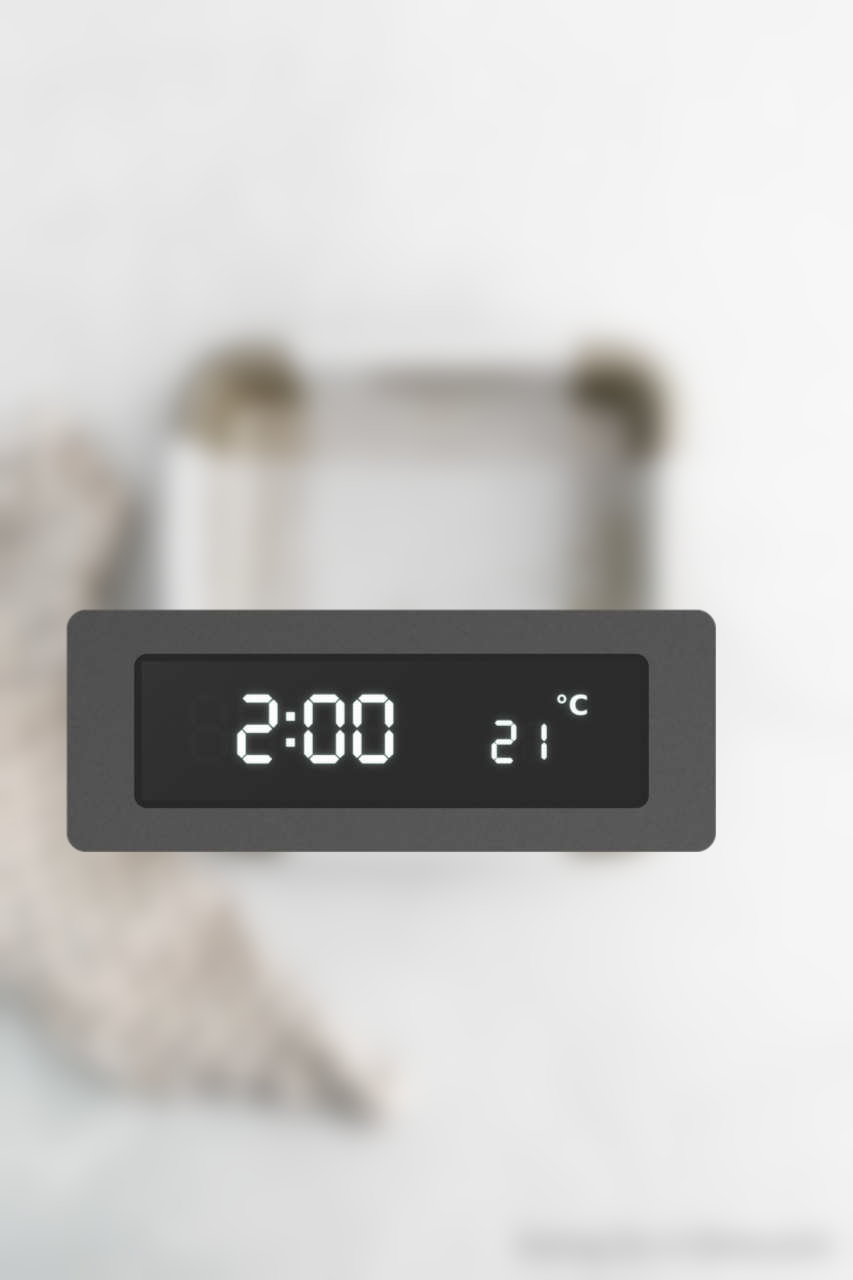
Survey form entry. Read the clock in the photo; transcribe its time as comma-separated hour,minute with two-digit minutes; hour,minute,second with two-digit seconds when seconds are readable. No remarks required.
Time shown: 2,00
